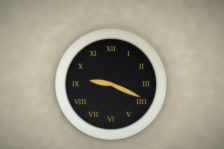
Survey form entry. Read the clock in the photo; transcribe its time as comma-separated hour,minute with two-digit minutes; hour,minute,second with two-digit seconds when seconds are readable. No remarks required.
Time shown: 9,19
